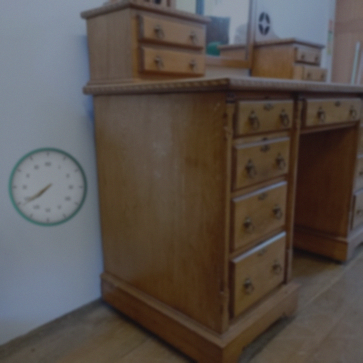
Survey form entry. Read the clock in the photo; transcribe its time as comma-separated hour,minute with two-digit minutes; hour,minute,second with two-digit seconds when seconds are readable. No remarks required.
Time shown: 7,39
